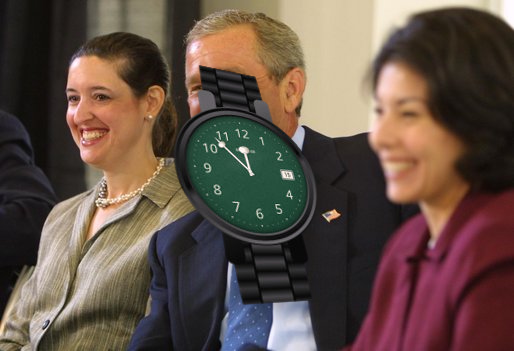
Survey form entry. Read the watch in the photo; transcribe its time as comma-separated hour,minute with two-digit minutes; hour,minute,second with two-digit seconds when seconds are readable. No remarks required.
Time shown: 11,53
